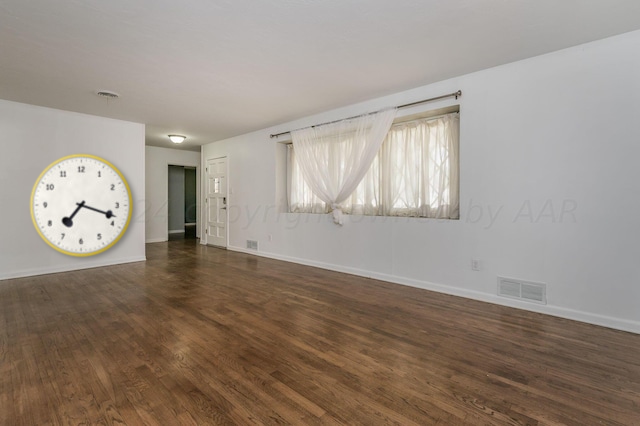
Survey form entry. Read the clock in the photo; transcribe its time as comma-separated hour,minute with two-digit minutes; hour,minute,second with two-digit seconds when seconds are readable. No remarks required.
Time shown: 7,18
